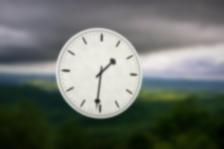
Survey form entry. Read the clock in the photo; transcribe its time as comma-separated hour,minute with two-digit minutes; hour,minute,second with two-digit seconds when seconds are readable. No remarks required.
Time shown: 1,31
